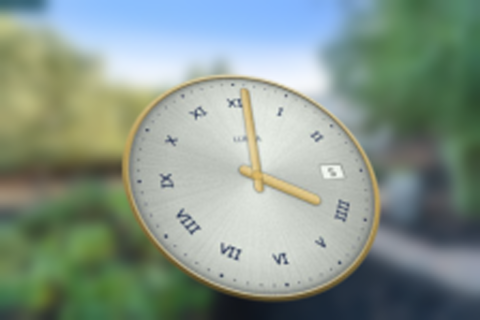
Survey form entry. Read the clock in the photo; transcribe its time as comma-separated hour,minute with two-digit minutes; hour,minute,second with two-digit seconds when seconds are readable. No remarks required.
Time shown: 4,01
